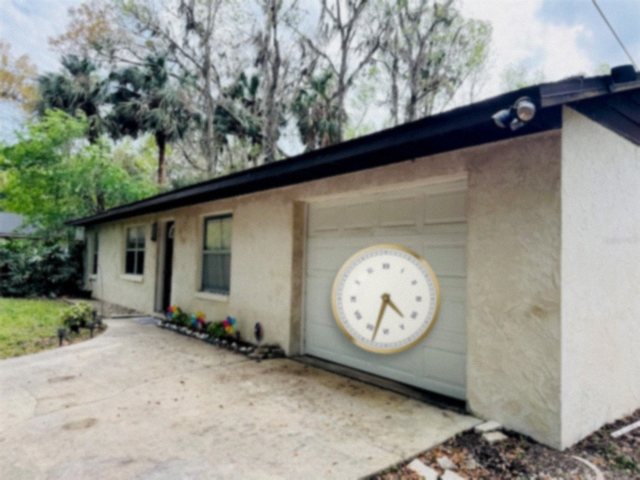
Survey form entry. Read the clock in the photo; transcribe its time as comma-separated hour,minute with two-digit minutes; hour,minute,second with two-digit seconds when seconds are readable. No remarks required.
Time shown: 4,33
